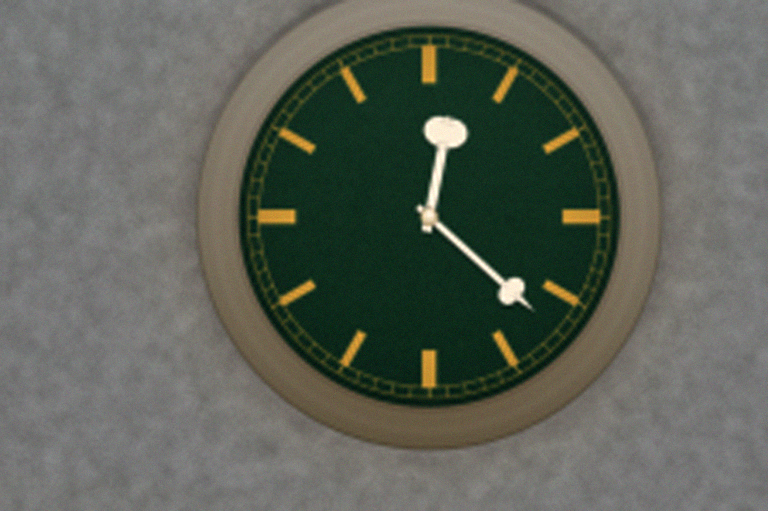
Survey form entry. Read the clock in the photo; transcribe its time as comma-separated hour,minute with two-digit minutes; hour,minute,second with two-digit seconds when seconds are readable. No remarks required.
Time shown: 12,22
